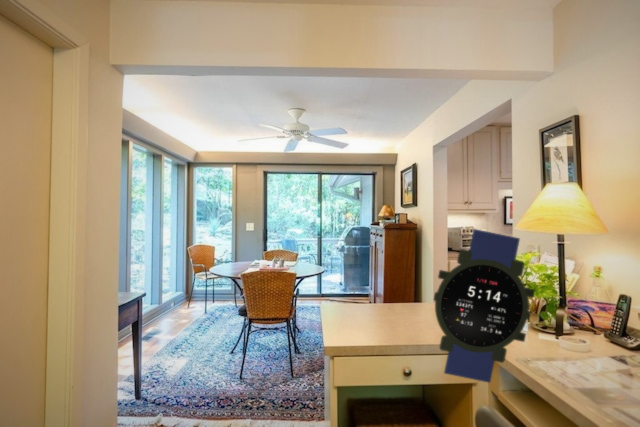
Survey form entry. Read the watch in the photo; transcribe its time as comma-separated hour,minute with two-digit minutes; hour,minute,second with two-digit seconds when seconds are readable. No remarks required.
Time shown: 5,14
